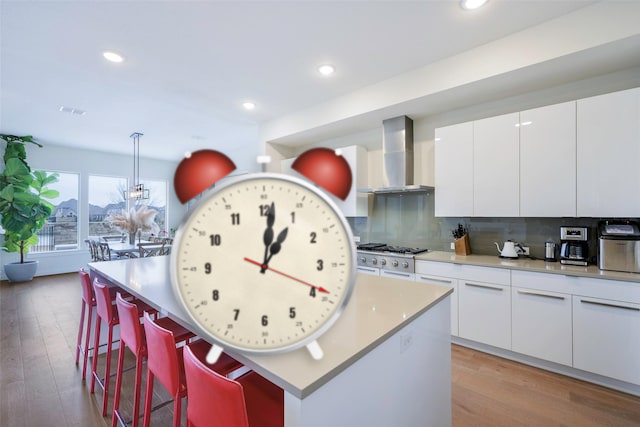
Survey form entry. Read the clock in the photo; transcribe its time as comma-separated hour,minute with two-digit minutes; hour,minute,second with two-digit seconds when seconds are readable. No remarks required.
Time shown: 1,01,19
